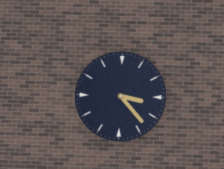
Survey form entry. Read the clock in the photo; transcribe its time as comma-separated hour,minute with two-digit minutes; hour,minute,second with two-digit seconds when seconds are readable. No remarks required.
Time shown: 3,23
